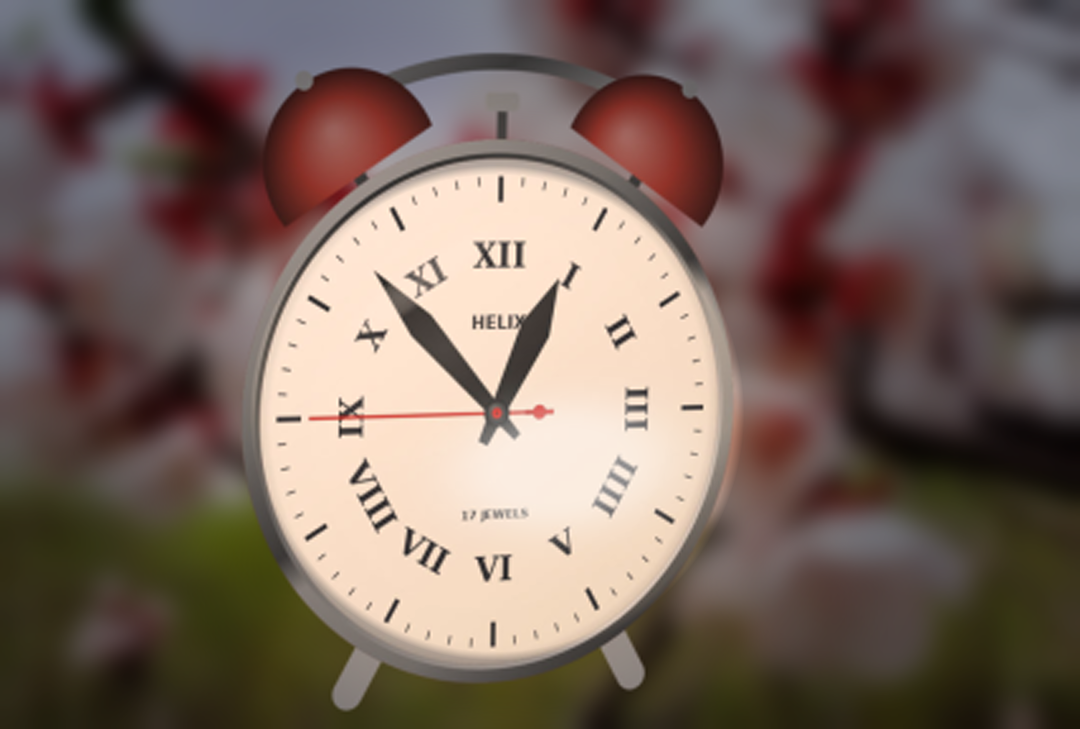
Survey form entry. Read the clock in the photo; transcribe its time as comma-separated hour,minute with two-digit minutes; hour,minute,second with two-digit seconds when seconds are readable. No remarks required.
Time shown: 12,52,45
